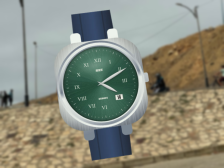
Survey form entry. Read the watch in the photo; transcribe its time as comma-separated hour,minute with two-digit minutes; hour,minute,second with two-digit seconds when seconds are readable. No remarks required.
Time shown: 4,11
